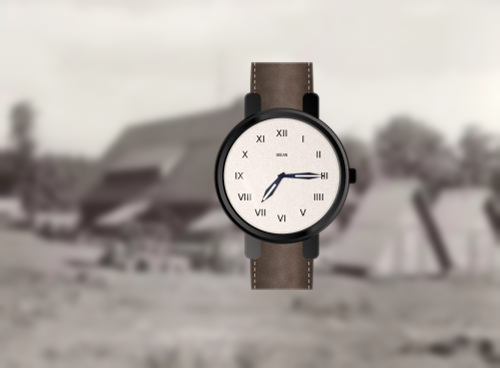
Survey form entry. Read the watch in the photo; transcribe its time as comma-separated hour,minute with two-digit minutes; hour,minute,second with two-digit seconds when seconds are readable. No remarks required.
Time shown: 7,15
